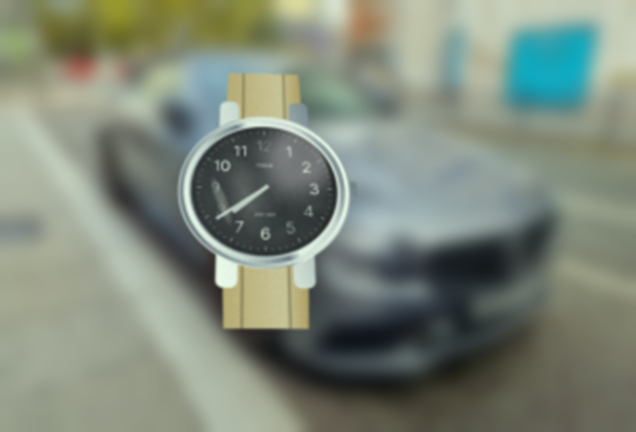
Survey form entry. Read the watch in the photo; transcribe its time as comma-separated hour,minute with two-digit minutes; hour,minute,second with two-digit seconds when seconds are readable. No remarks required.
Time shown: 7,39
